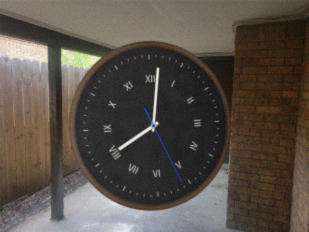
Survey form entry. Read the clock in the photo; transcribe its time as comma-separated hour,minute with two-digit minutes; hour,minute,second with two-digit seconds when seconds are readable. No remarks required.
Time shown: 8,01,26
